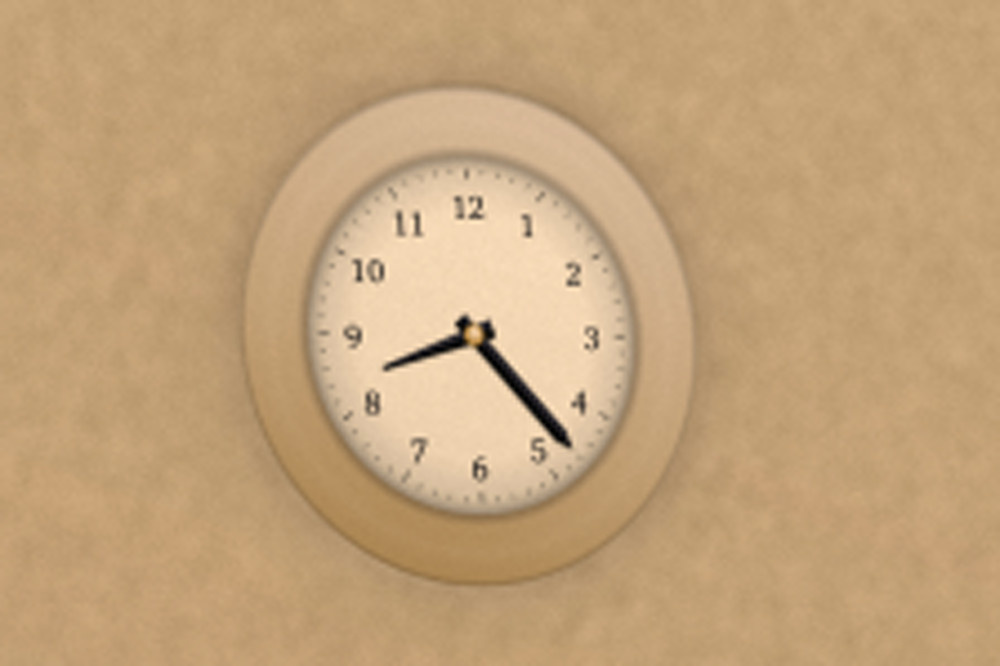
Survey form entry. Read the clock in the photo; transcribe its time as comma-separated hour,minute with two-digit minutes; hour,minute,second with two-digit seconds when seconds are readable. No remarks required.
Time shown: 8,23
